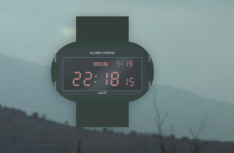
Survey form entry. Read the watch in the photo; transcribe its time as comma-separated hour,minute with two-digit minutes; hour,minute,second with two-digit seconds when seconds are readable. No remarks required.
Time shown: 22,18,15
